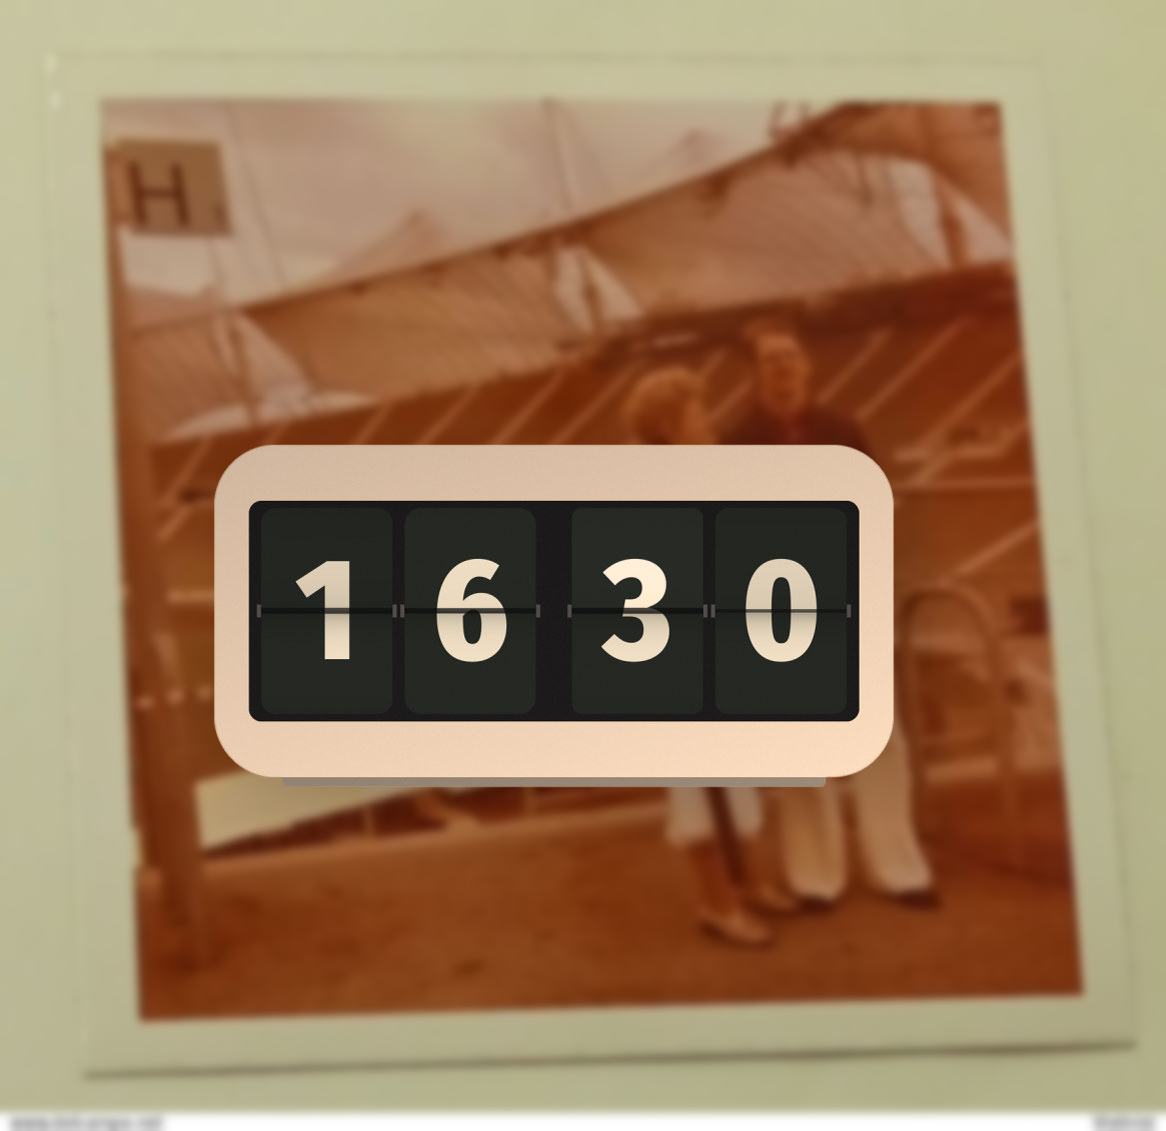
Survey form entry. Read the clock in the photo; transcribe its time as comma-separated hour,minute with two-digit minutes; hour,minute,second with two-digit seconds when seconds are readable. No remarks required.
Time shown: 16,30
